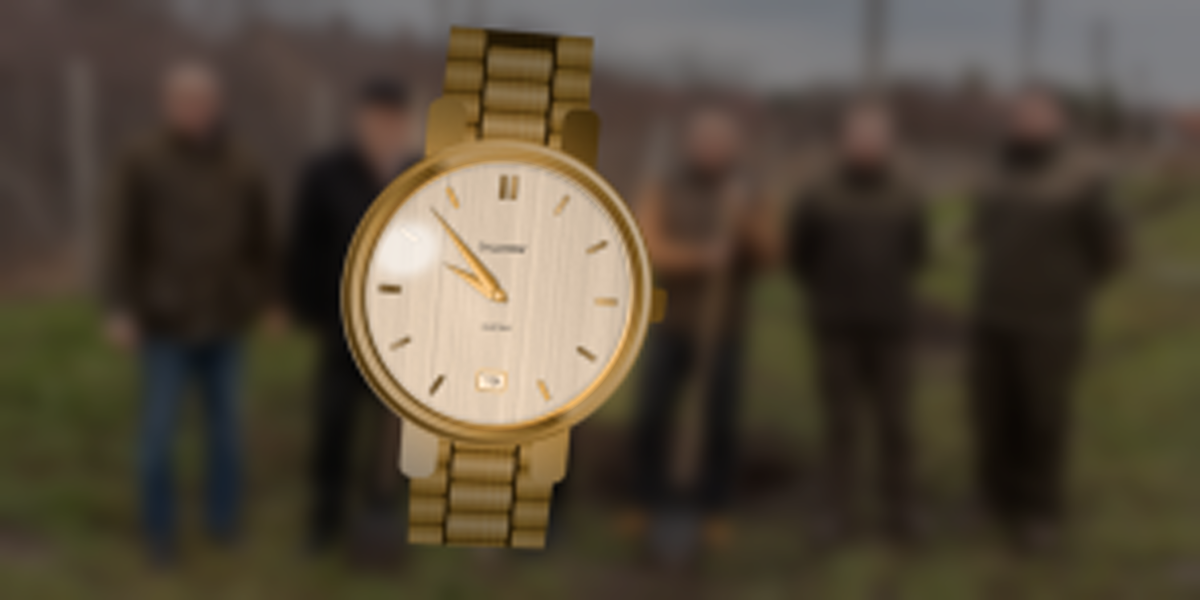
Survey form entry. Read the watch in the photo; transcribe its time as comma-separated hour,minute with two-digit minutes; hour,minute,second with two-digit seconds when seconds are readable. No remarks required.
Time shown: 9,53
